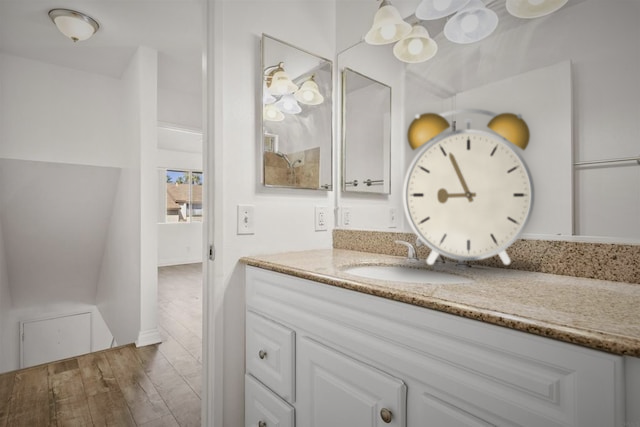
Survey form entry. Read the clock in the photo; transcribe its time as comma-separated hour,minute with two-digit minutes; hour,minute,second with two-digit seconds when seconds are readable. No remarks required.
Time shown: 8,56
